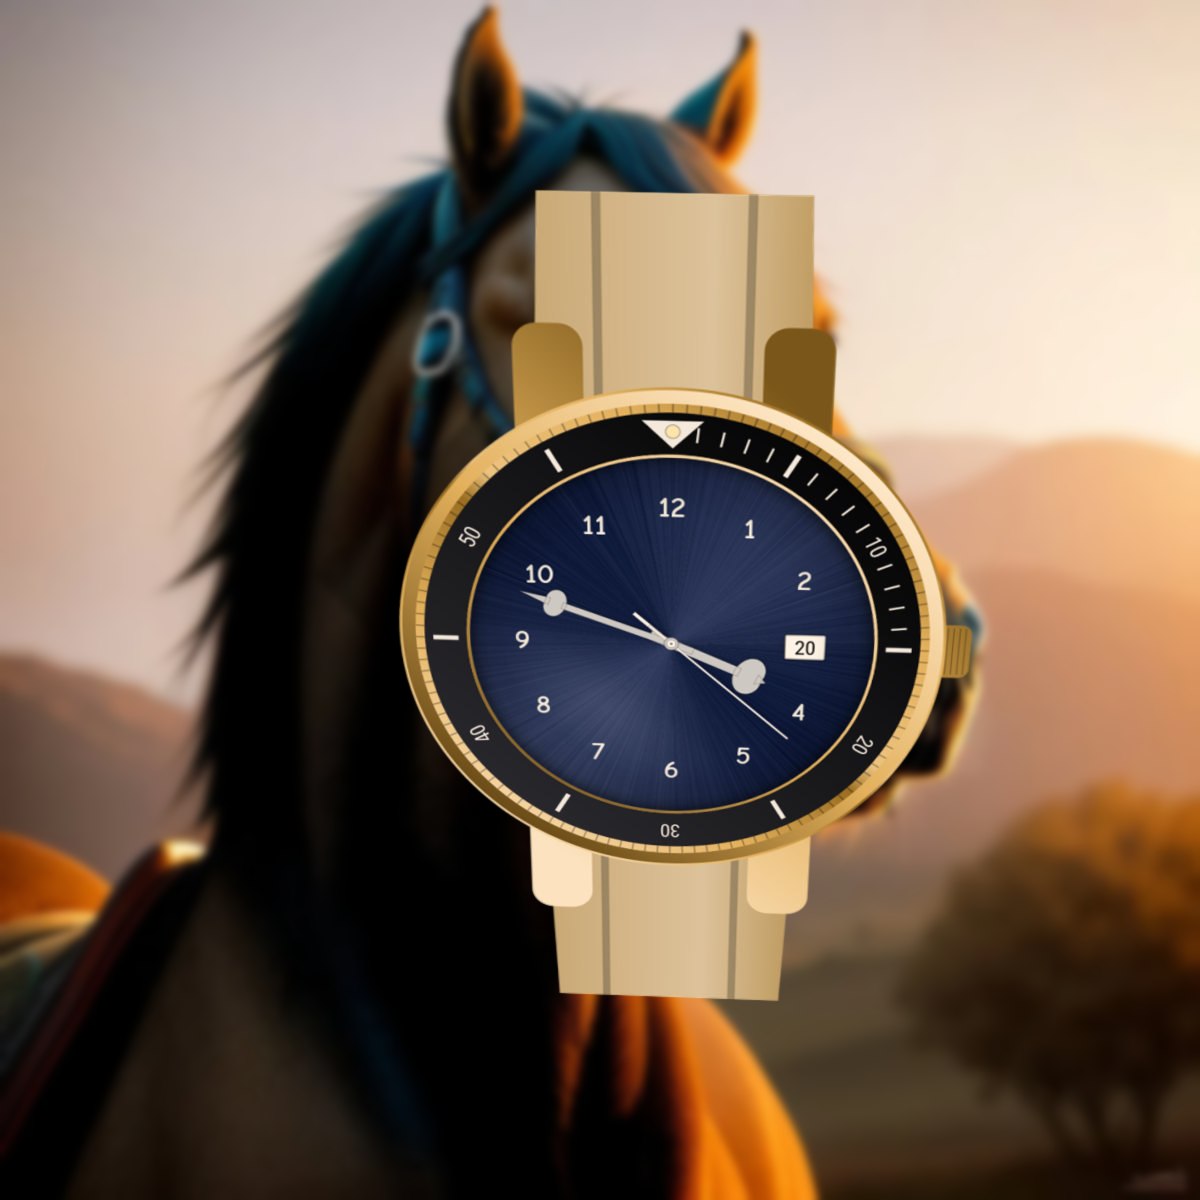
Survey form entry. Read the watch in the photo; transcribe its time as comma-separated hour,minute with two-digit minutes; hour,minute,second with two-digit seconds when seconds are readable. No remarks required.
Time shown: 3,48,22
